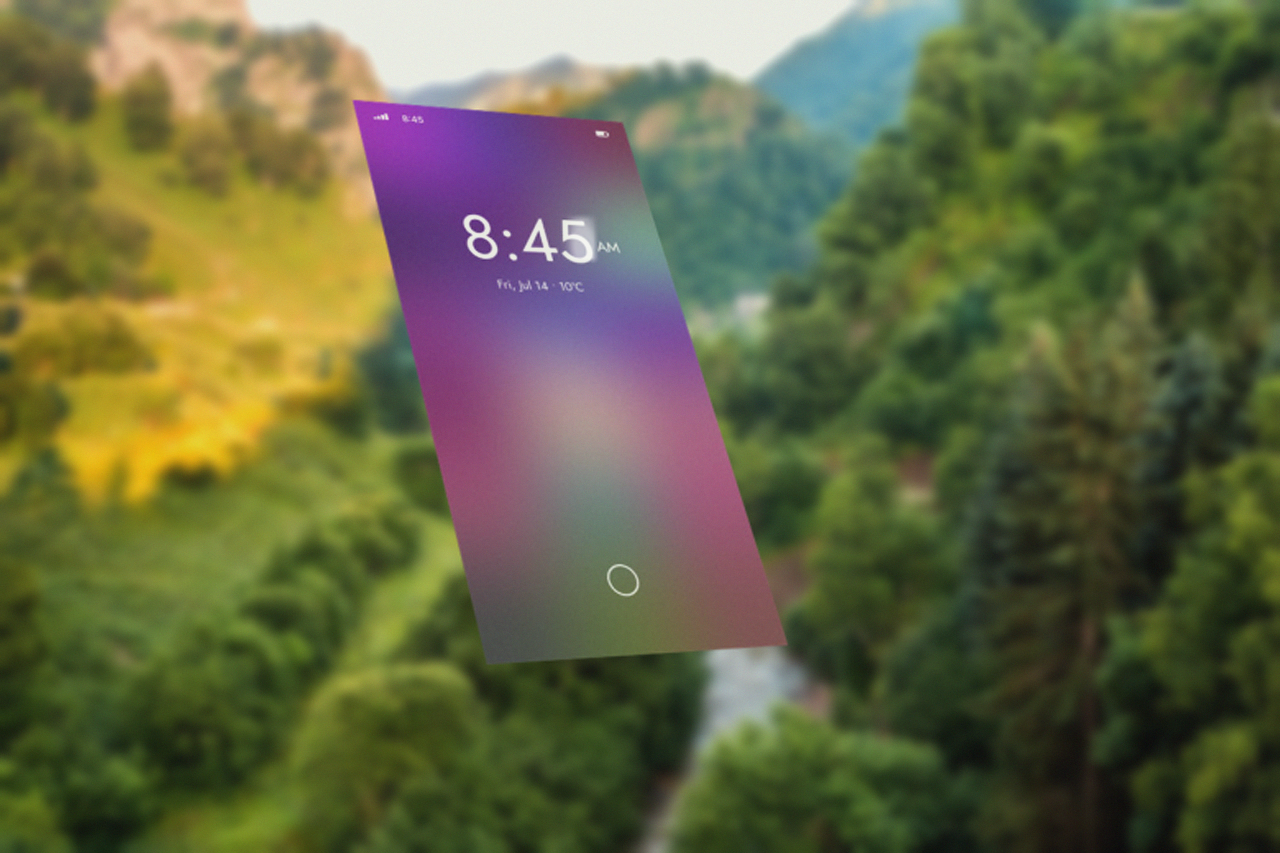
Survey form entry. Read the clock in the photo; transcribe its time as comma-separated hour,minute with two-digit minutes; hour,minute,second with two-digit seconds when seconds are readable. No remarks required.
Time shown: 8,45
